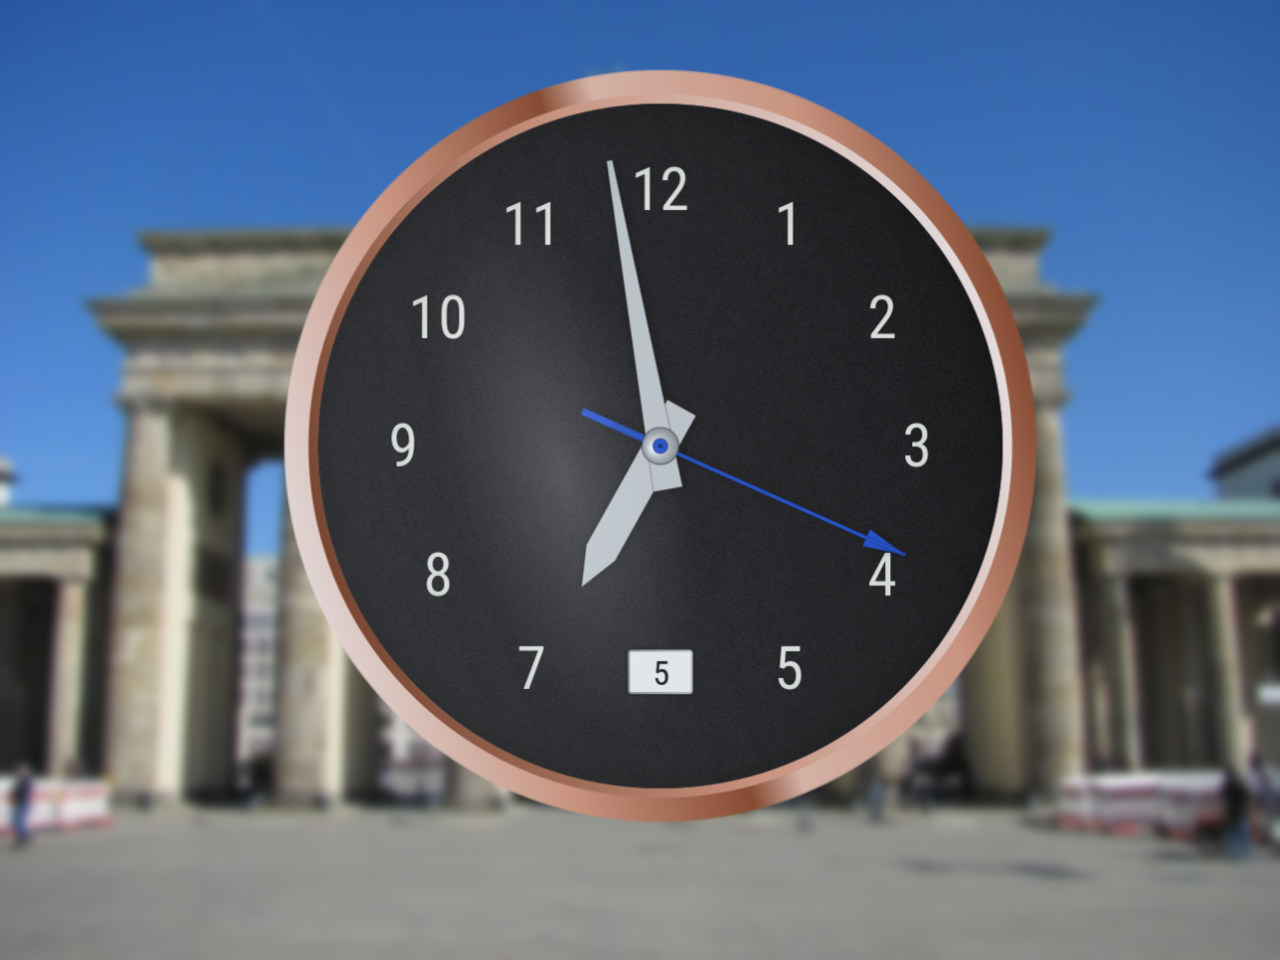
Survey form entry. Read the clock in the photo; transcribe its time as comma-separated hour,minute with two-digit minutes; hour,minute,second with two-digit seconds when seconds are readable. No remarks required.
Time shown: 6,58,19
